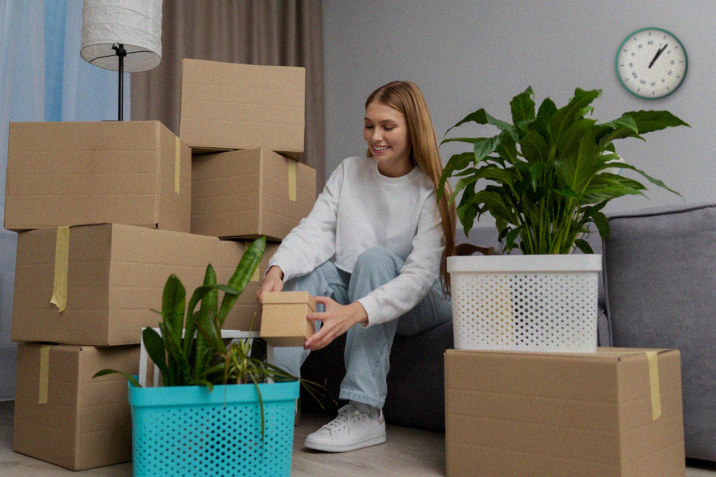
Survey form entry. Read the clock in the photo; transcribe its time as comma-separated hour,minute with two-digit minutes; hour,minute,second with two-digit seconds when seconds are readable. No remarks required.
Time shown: 1,07
